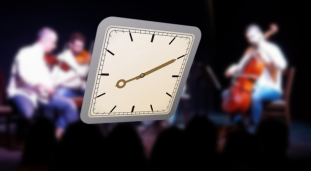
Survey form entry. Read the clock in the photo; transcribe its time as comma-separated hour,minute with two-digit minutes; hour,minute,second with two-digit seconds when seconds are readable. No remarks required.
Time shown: 8,10
